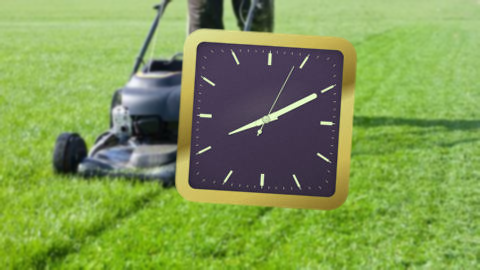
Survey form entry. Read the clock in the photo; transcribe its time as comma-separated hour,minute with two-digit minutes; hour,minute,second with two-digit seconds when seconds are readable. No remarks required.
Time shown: 8,10,04
